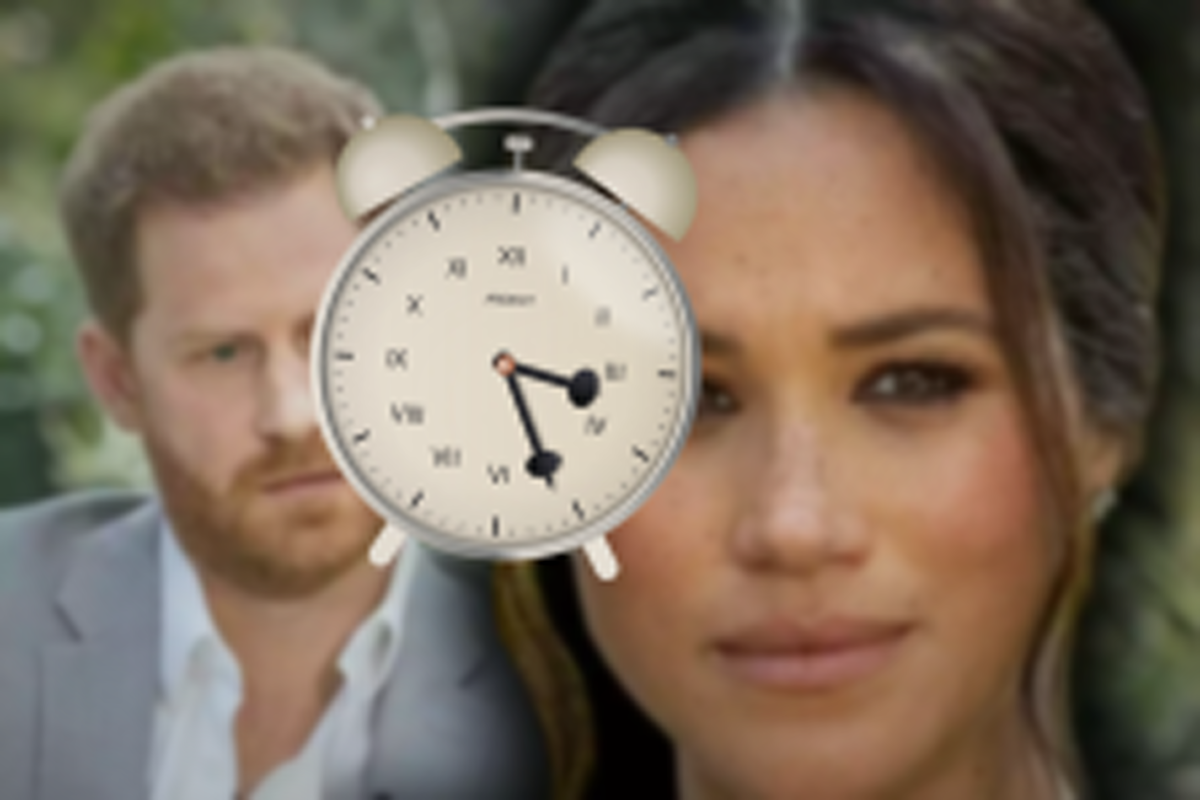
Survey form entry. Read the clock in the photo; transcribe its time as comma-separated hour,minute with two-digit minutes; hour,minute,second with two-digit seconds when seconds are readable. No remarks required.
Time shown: 3,26
